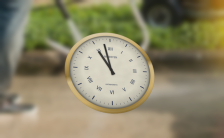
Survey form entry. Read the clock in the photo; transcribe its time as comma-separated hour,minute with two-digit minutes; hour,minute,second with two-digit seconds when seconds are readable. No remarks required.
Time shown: 10,58
